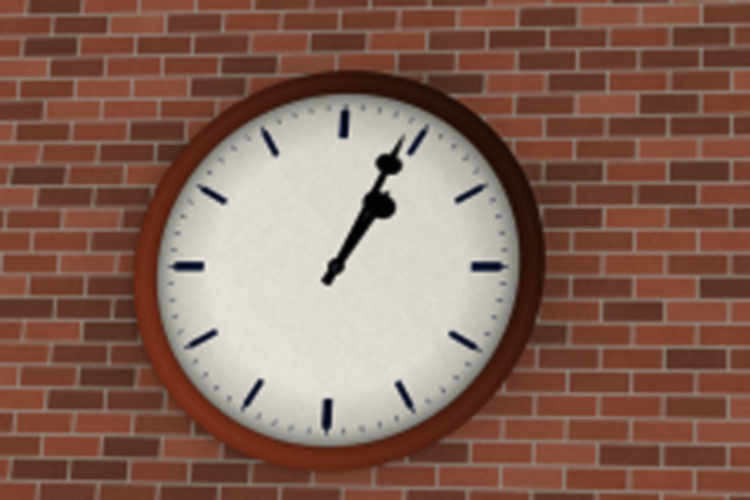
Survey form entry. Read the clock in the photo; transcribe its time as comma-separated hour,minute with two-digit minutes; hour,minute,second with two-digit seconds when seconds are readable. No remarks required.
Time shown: 1,04
